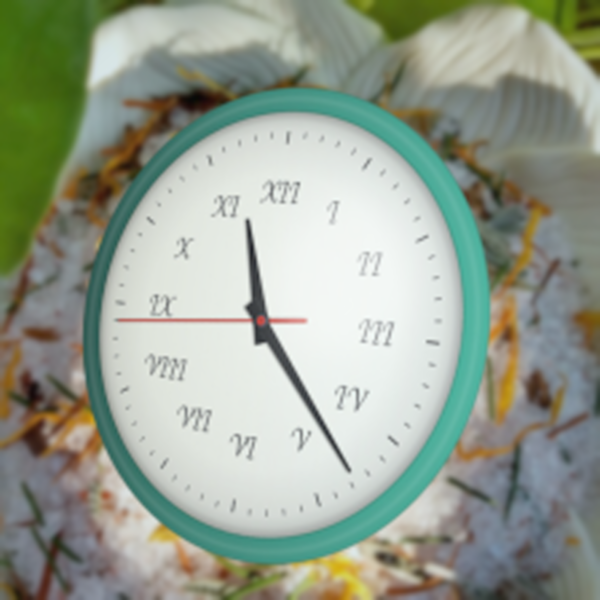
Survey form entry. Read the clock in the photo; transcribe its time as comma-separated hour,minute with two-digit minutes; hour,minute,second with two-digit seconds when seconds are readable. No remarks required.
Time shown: 11,22,44
